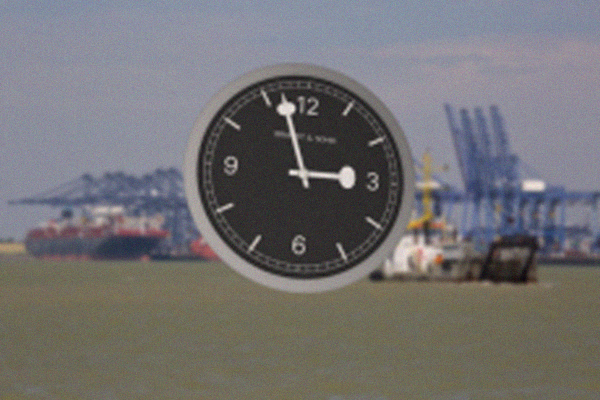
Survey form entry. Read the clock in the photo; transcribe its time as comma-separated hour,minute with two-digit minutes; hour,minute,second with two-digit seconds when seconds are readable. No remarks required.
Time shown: 2,57
